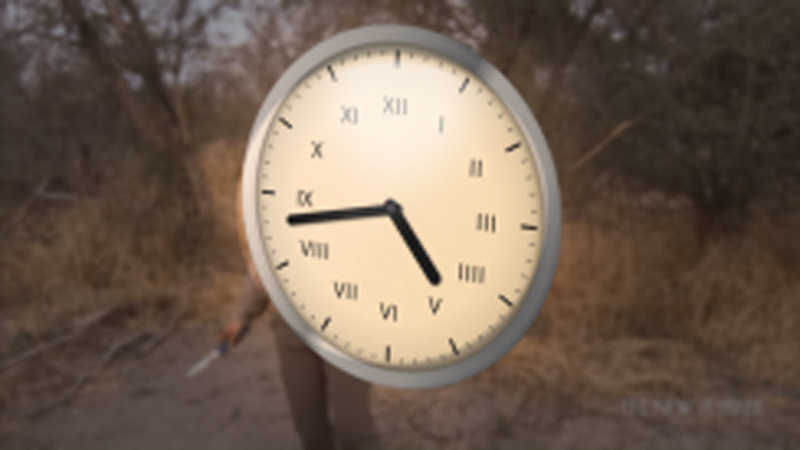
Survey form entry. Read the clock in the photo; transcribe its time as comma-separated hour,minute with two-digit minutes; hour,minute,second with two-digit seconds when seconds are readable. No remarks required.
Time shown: 4,43
